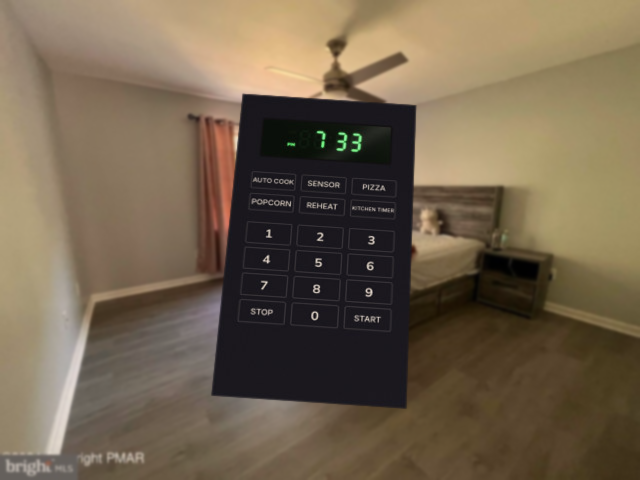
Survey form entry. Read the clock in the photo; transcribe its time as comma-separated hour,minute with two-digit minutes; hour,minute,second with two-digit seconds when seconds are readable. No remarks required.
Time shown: 7,33
